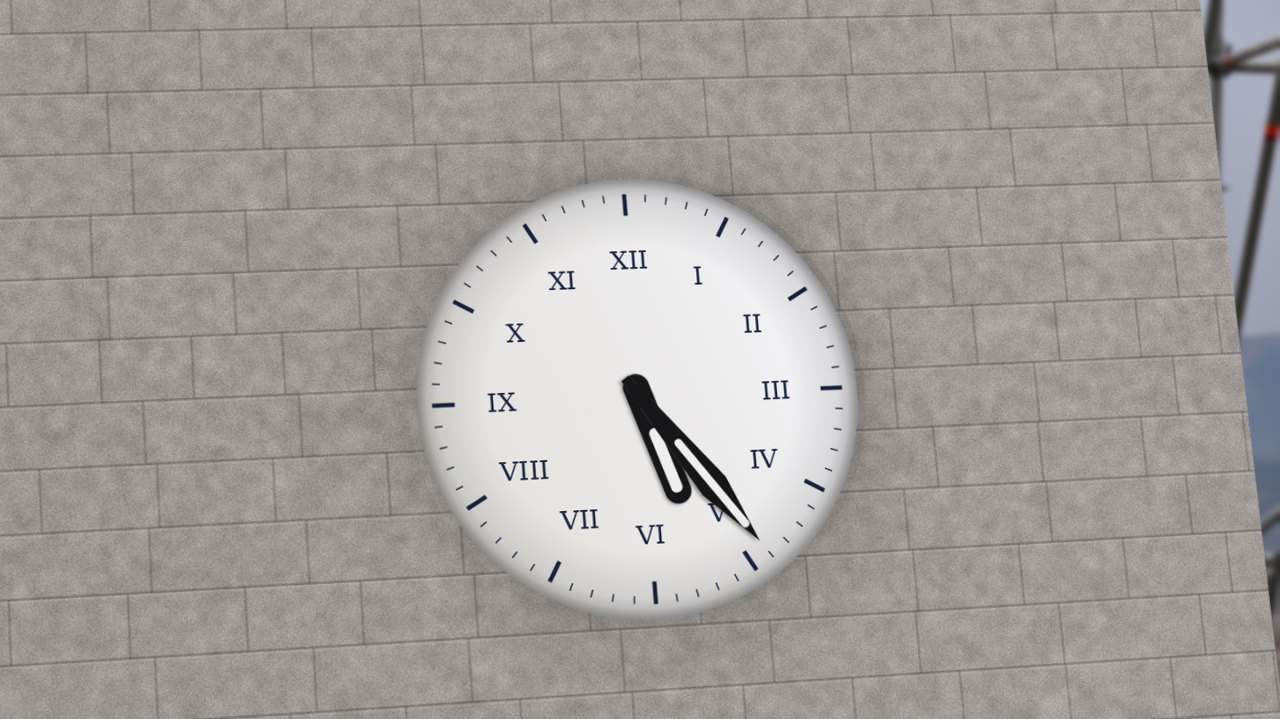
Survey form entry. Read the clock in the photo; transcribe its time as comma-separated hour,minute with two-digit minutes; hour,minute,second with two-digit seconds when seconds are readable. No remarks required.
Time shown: 5,24
